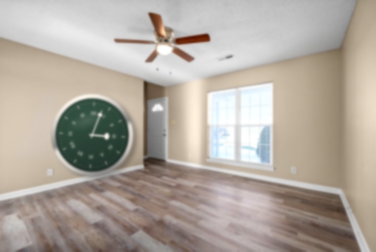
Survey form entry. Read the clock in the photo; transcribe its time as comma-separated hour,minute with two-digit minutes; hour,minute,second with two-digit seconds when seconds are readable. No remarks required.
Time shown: 3,03
